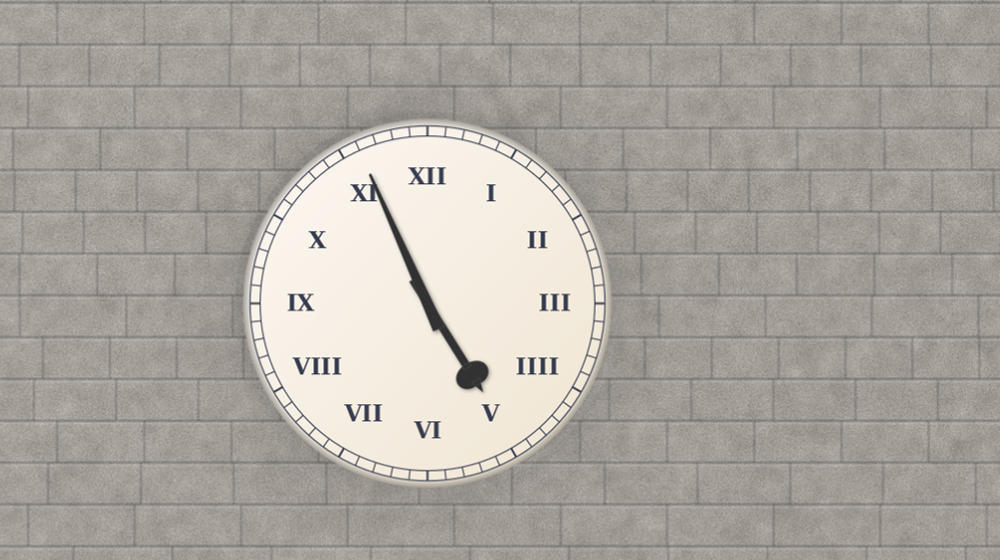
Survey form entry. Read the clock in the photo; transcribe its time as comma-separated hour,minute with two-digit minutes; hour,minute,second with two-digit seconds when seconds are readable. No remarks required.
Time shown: 4,56
